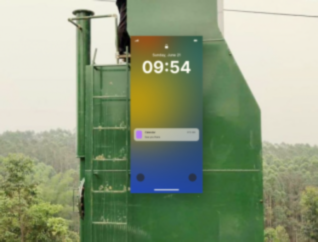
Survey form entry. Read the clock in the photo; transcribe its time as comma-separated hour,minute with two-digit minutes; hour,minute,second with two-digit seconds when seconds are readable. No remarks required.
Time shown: 9,54
